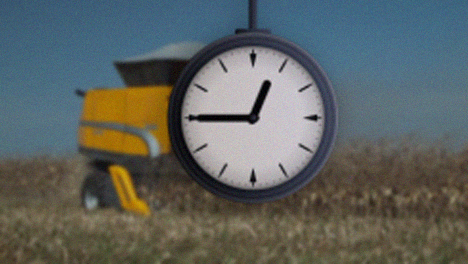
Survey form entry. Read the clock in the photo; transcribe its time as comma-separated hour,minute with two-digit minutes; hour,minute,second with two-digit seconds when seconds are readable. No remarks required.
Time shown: 12,45
